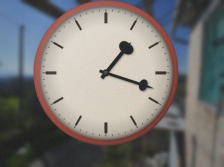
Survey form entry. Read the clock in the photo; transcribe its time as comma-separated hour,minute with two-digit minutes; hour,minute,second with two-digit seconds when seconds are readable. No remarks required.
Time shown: 1,18
